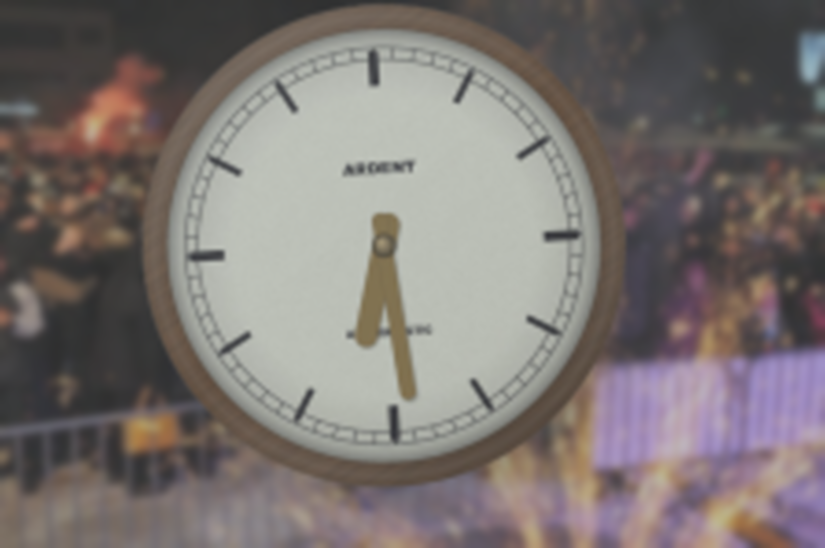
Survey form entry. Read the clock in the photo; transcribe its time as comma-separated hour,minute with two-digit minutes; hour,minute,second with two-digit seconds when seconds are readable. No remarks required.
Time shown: 6,29
